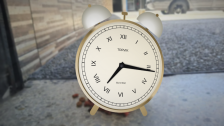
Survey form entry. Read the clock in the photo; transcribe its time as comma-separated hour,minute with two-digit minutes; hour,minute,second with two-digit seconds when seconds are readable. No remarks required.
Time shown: 7,16
